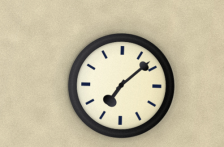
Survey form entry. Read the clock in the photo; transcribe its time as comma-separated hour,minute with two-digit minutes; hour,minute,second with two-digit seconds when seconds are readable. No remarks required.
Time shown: 7,08
